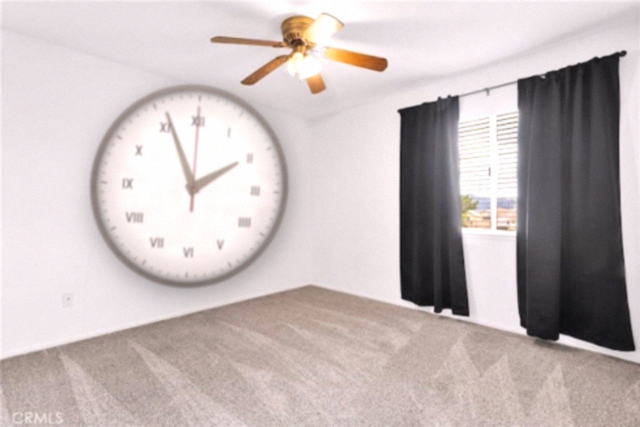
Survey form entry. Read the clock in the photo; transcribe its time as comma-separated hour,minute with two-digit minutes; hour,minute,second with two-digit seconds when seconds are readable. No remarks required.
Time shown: 1,56,00
